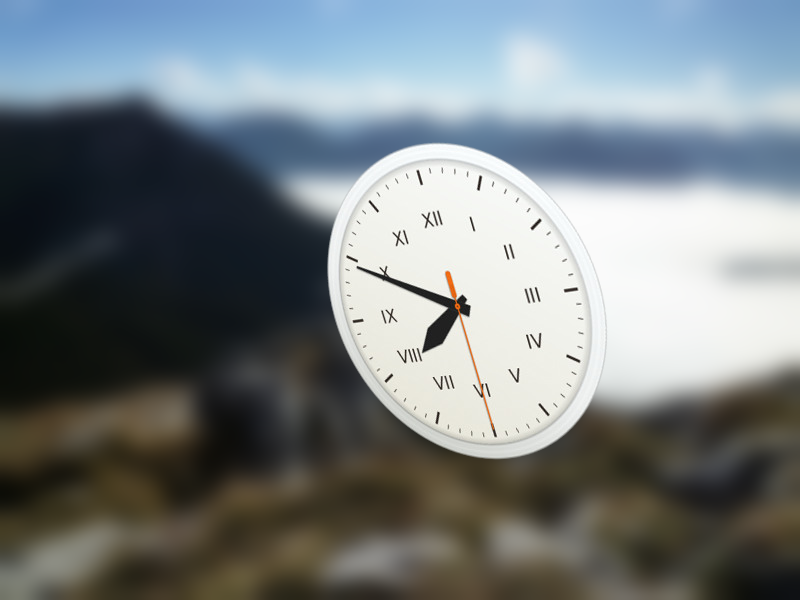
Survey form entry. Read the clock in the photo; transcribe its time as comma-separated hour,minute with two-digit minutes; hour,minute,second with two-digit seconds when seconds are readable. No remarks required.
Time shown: 7,49,30
